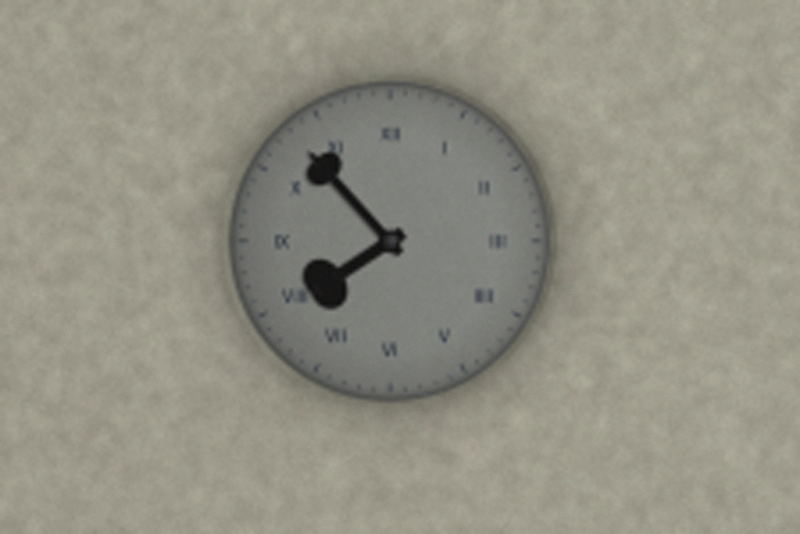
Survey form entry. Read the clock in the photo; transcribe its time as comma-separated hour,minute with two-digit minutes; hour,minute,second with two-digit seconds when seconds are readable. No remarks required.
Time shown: 7,53
